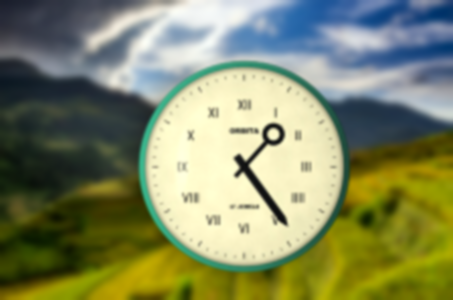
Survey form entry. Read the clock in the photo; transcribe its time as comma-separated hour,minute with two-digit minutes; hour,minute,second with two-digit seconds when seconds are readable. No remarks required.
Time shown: 1,24
